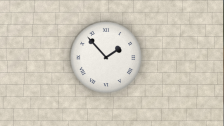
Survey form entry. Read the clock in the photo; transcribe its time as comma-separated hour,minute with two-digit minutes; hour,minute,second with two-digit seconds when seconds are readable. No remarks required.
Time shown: 1,53
